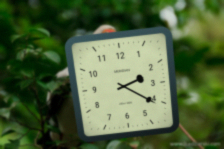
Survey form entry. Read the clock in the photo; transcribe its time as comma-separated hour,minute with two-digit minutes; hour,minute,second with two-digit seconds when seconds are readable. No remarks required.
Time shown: 2,21
